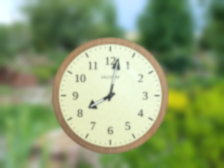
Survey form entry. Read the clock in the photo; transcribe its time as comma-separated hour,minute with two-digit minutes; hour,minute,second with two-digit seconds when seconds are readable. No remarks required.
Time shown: 8,02
